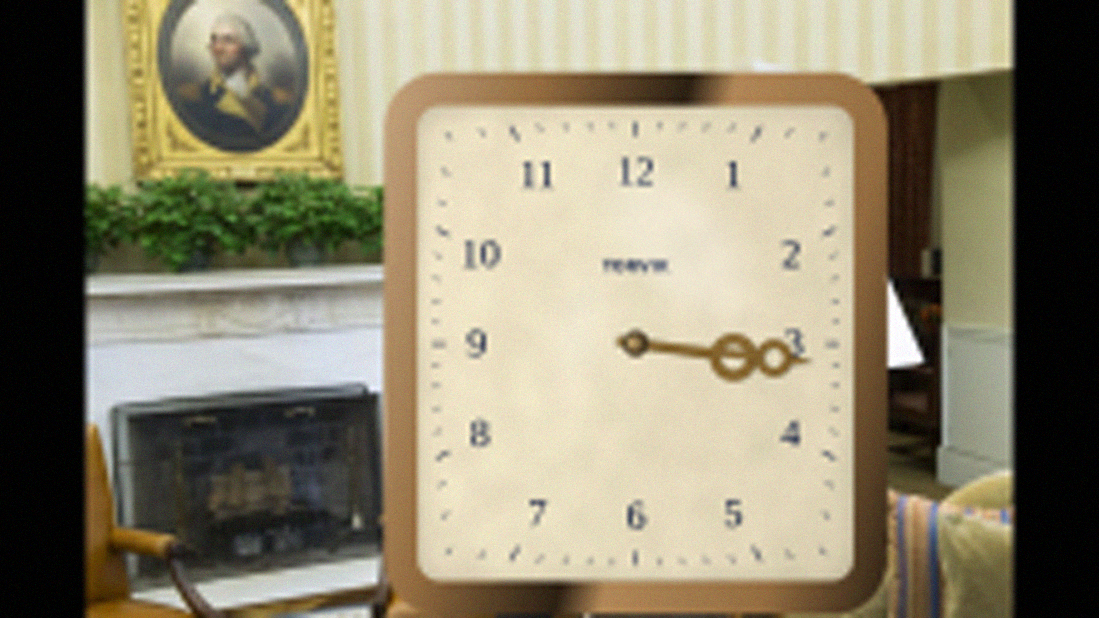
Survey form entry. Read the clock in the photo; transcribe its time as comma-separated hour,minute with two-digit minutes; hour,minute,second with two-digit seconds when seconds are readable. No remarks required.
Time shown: 3,16
